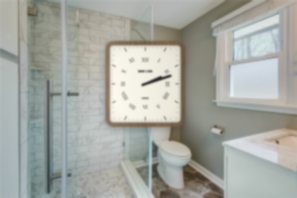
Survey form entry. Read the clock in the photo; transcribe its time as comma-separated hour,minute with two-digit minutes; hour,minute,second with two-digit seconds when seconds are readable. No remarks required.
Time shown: 2,12
